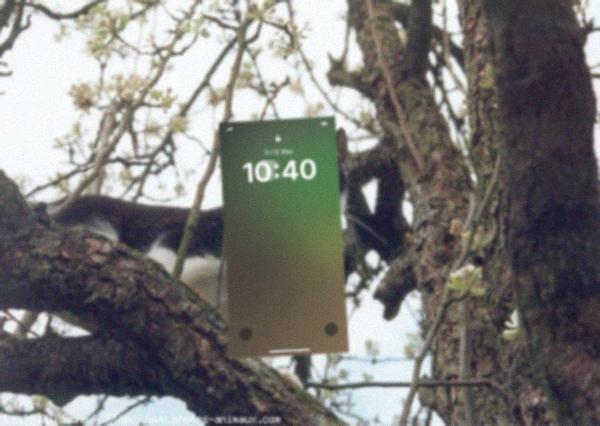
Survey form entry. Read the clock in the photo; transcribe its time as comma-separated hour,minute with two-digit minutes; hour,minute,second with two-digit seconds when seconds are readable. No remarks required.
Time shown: 10,40
